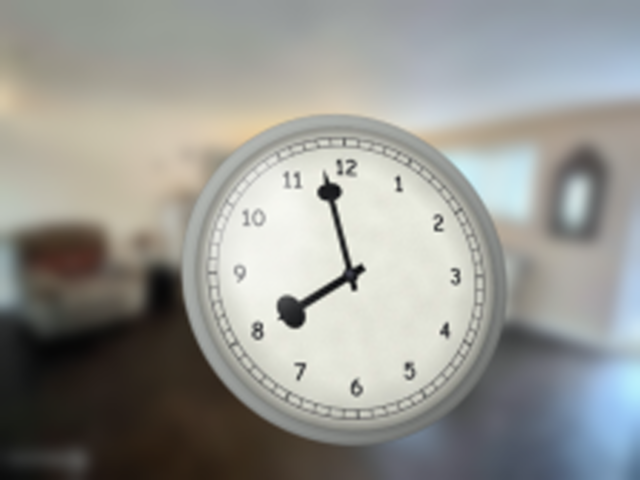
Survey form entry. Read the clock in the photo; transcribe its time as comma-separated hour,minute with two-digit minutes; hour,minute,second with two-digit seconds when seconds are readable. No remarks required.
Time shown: 7,58
